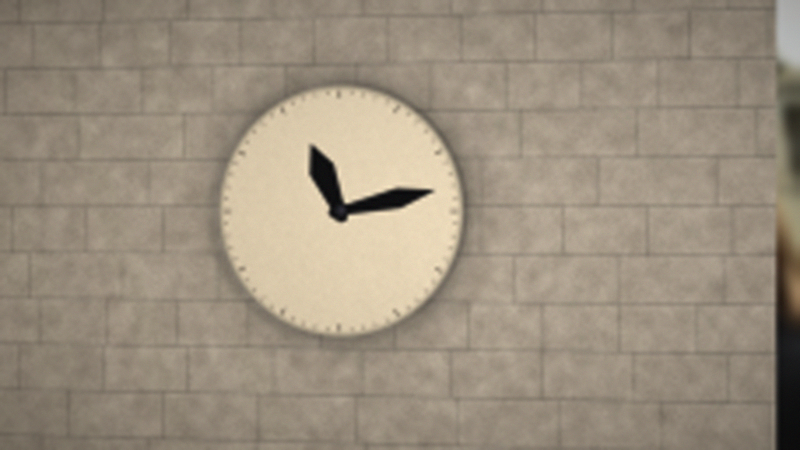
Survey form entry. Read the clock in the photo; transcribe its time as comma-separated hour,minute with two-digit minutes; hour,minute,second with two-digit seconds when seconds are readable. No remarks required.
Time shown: 11,13
